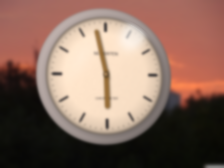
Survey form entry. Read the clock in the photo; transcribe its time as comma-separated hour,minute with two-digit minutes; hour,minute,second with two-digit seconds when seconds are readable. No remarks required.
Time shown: 5,58
